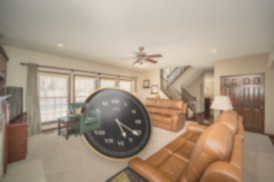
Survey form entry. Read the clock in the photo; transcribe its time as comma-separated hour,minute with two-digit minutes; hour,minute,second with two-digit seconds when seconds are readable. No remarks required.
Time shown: 5,21
